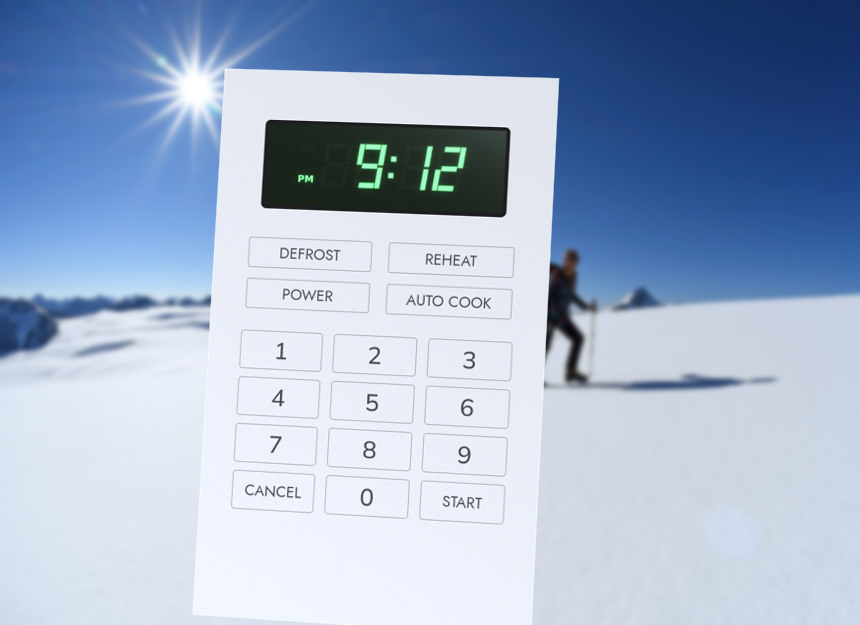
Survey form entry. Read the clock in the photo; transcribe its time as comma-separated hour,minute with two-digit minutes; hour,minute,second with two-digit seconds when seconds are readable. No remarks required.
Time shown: 9,12
